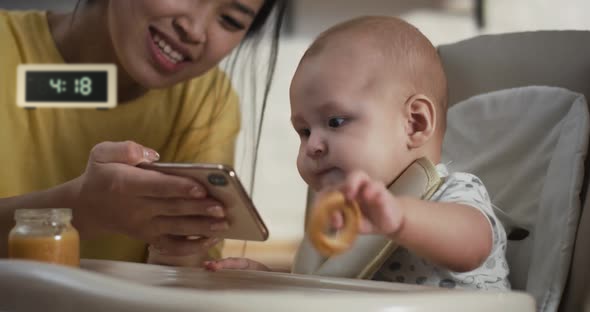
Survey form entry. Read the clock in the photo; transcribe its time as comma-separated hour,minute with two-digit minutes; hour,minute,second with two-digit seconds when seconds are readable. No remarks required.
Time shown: 4,18
